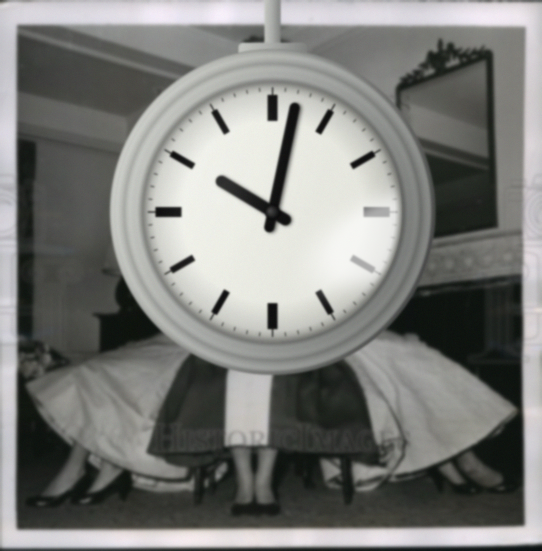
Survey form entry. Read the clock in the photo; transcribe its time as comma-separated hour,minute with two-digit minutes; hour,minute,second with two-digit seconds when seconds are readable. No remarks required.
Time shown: 10,02
